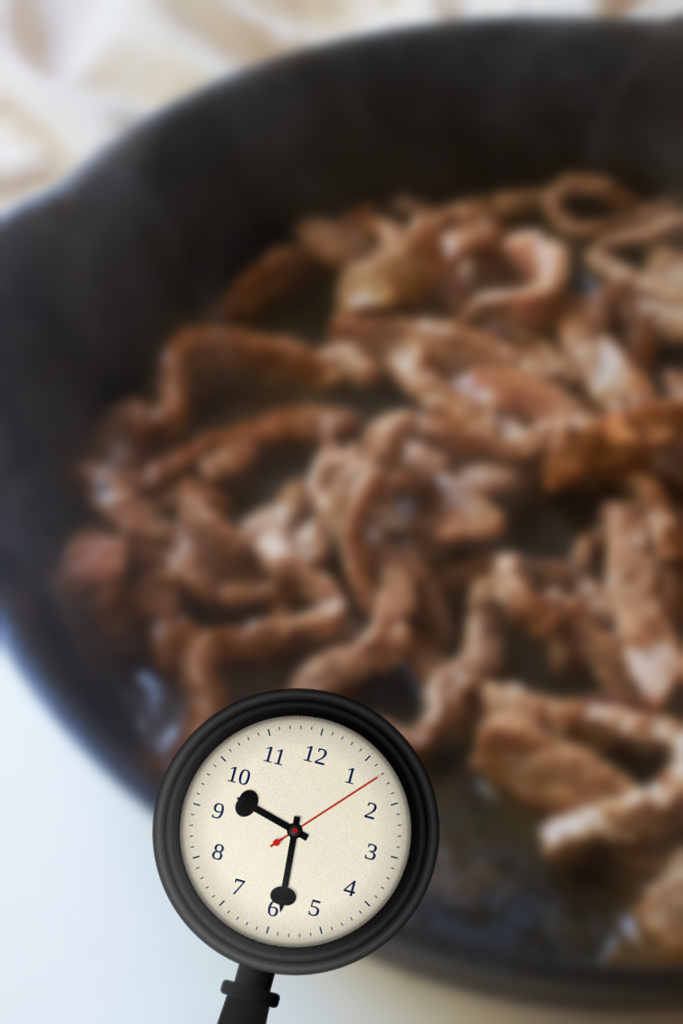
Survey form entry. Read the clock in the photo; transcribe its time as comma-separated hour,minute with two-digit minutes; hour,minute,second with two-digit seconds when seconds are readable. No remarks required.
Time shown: 9,29,07
